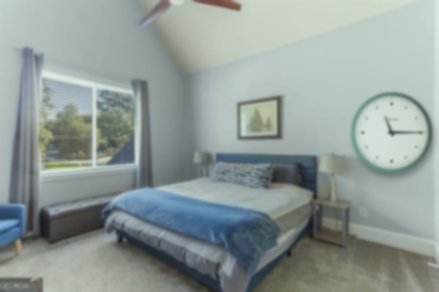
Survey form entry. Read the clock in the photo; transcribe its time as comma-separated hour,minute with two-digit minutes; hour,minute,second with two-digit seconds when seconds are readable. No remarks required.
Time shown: 11,15
